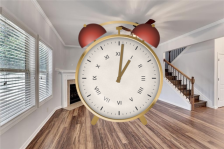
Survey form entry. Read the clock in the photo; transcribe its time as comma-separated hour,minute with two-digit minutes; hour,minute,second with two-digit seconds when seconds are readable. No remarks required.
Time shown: 1,01
